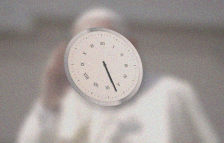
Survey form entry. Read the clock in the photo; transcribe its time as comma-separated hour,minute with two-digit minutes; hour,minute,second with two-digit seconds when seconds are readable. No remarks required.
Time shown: 5,27
